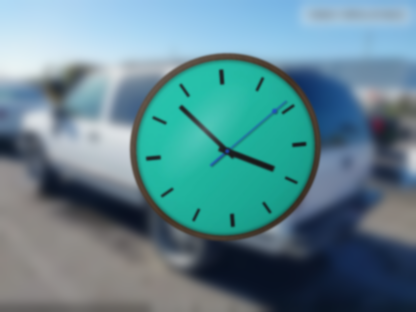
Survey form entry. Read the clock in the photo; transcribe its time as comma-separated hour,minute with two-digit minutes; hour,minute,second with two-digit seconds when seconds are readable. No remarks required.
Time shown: 3,53,09
